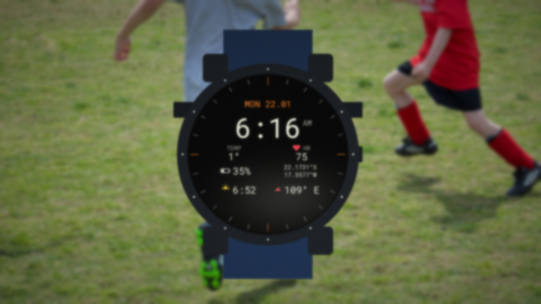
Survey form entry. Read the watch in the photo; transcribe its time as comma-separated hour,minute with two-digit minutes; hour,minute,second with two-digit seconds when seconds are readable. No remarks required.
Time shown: 6,16
